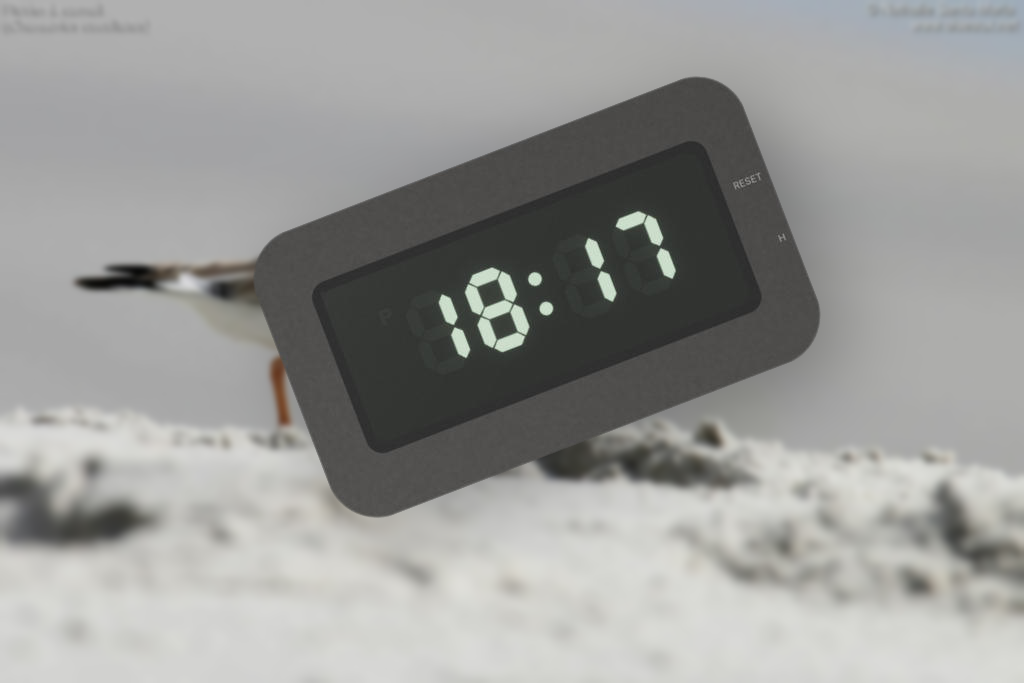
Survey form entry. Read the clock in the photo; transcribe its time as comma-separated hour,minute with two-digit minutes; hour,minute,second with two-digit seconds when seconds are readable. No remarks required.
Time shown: 18,17
